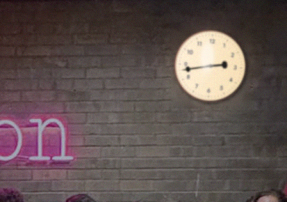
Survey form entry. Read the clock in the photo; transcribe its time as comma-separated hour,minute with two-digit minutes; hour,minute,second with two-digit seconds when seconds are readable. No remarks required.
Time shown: 2,43
